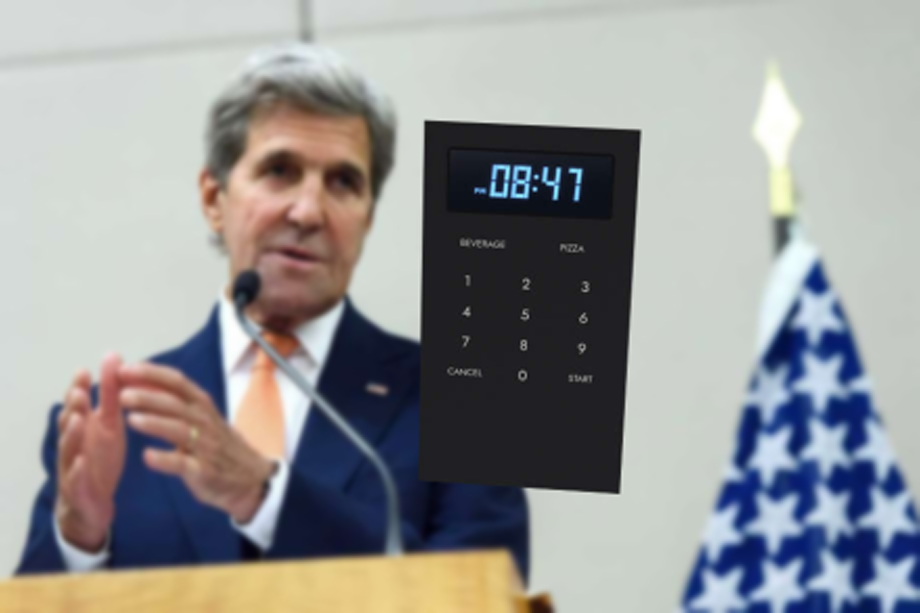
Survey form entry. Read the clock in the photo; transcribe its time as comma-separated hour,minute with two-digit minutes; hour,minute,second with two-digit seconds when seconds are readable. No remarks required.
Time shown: 8,47
